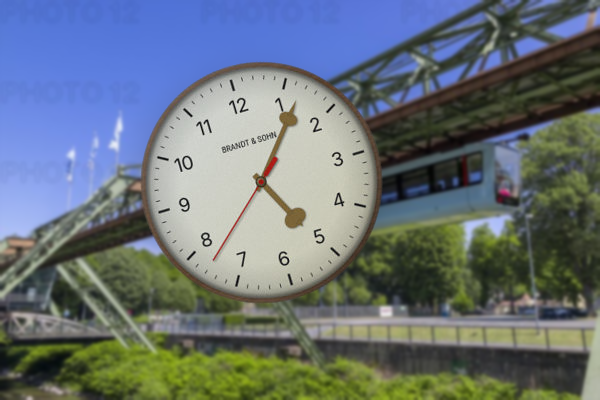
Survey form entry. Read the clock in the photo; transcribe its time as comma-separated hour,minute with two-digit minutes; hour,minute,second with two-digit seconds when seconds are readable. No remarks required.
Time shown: 5,06,38
